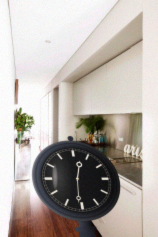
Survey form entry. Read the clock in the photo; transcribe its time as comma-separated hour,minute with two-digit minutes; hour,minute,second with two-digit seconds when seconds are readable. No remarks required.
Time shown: 12,31
